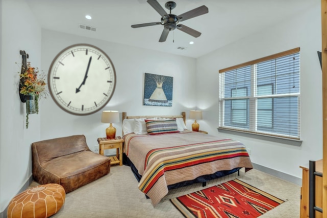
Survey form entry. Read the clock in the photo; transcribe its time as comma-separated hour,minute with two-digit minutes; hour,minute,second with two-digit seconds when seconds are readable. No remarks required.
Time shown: 7,02
